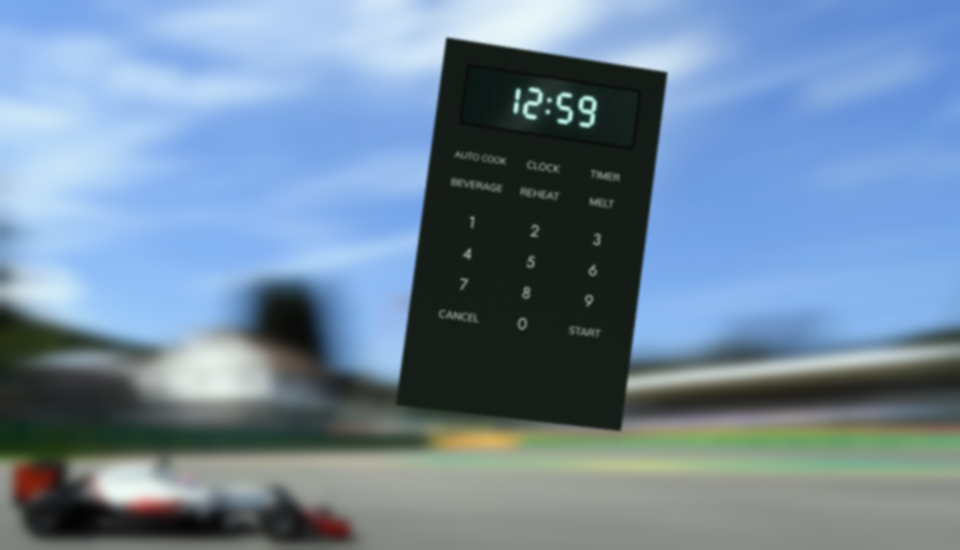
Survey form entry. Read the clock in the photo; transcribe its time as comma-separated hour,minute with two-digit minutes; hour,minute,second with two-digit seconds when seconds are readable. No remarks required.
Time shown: 12,59
